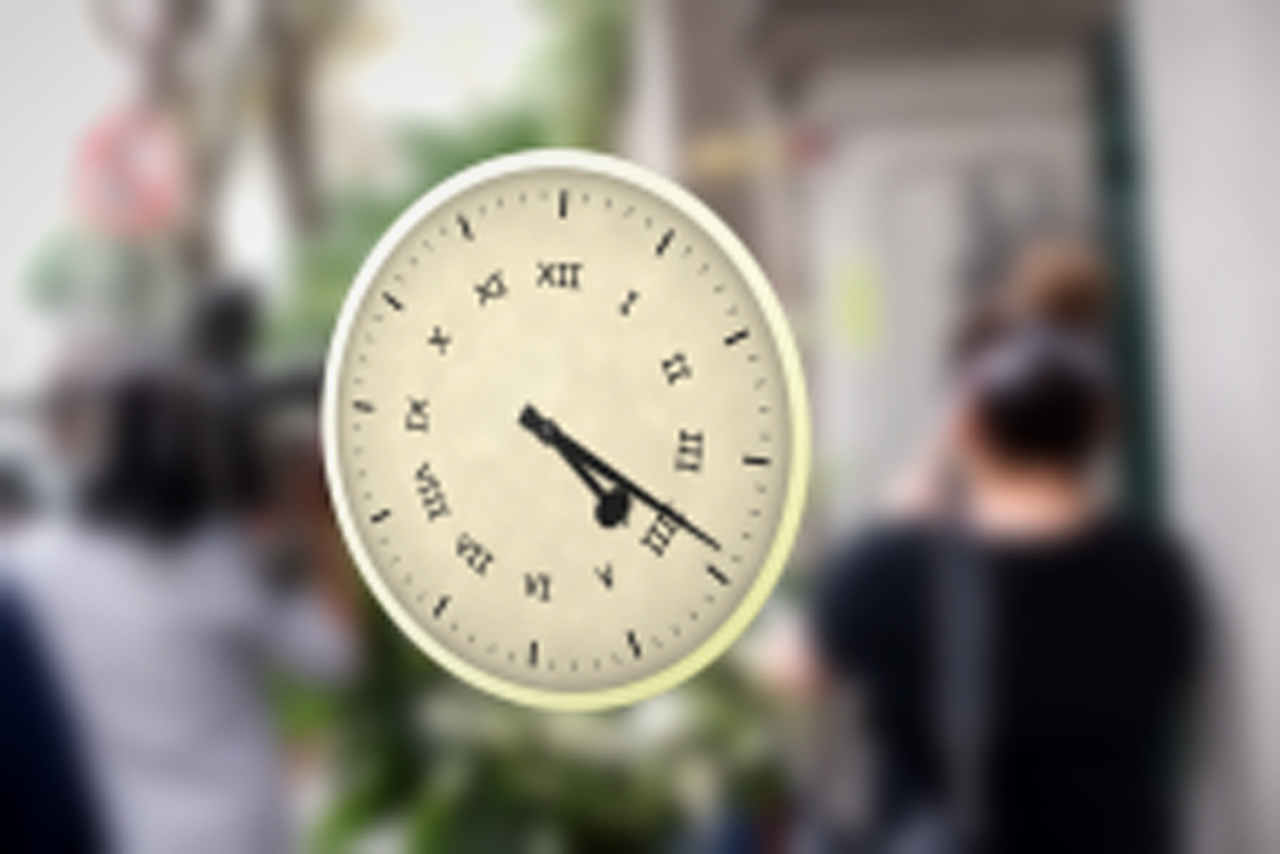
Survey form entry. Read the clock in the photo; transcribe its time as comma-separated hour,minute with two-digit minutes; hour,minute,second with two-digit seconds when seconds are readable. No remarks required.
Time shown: 4,19
